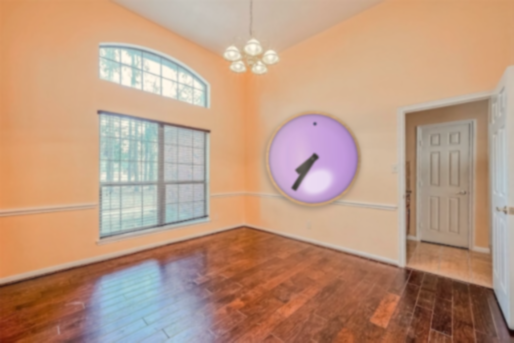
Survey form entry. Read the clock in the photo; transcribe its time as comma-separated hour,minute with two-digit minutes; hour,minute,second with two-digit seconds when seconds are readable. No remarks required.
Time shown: 7,35
